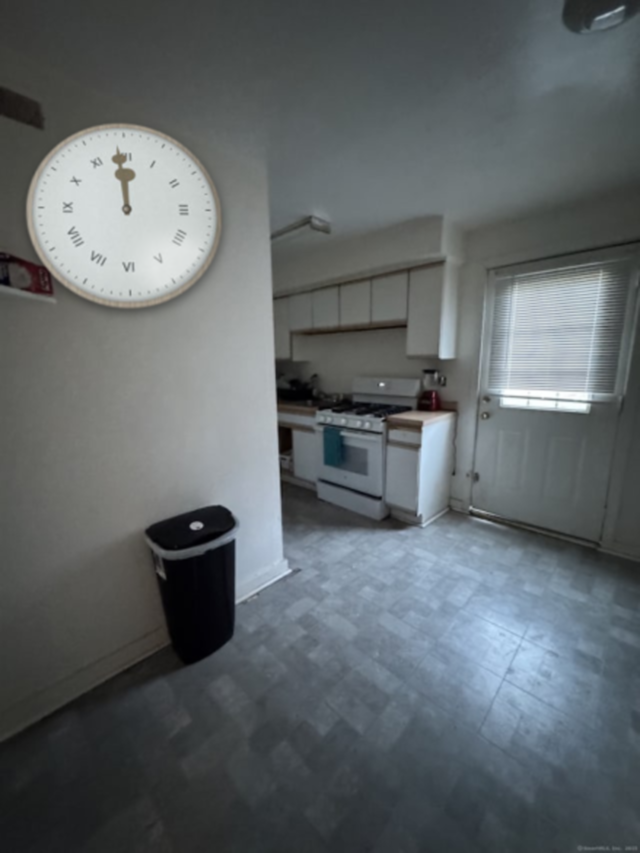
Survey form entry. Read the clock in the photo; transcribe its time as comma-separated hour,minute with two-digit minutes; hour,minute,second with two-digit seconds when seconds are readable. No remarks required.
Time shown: 11,59
